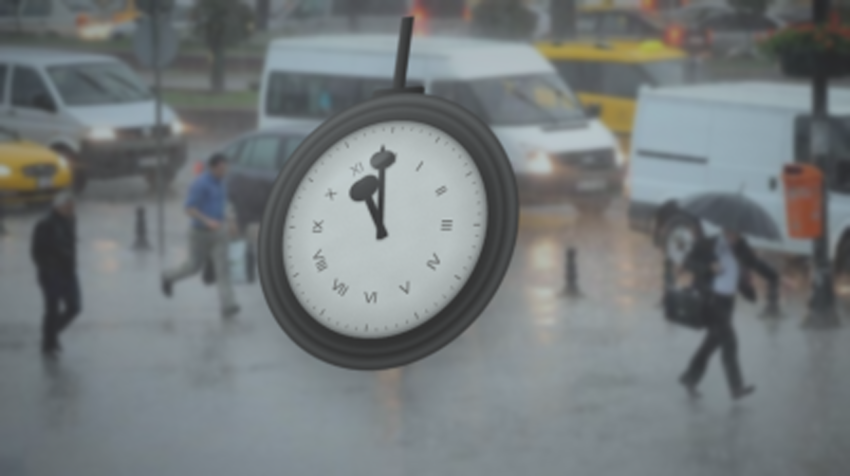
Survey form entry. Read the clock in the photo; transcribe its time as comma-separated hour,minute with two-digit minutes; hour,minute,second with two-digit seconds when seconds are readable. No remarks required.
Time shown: 10,59
